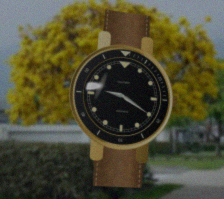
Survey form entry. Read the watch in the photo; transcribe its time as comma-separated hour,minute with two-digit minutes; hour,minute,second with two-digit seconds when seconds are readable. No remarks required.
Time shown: 9,20
